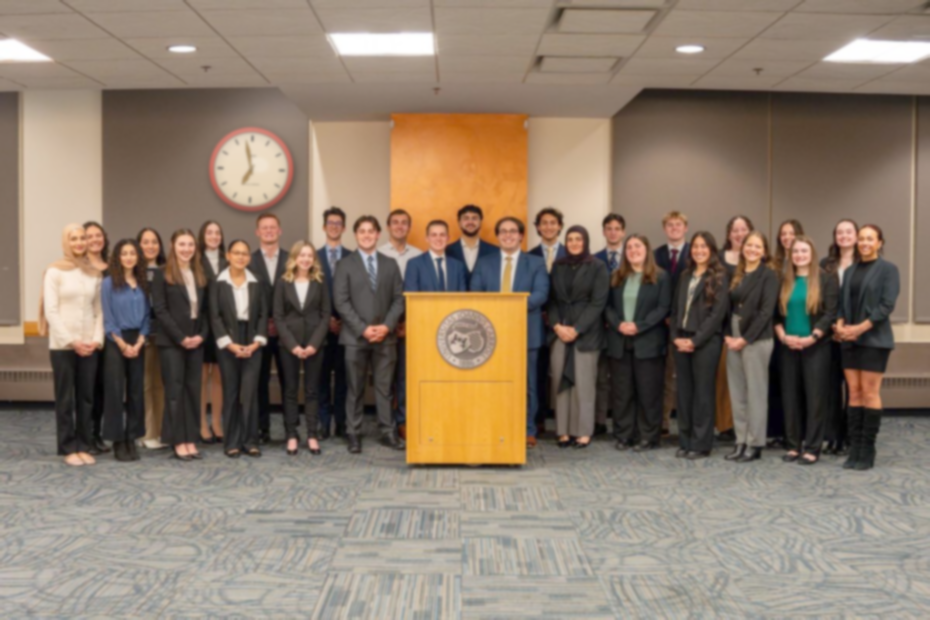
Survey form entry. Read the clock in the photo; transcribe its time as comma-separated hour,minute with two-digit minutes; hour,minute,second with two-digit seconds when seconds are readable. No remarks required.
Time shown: 6,58
